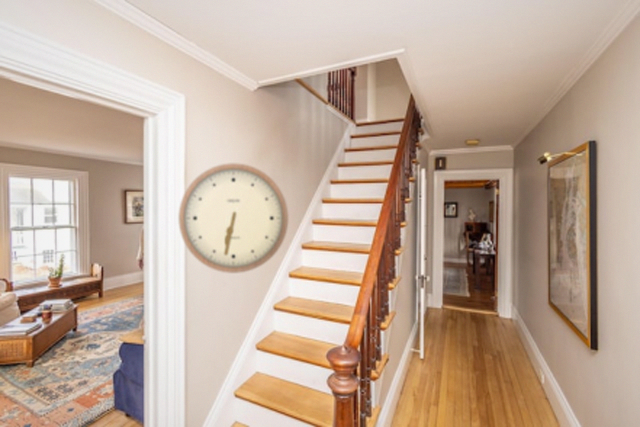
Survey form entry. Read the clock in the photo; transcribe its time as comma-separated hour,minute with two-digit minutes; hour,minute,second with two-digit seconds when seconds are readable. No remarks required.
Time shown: 6,32
